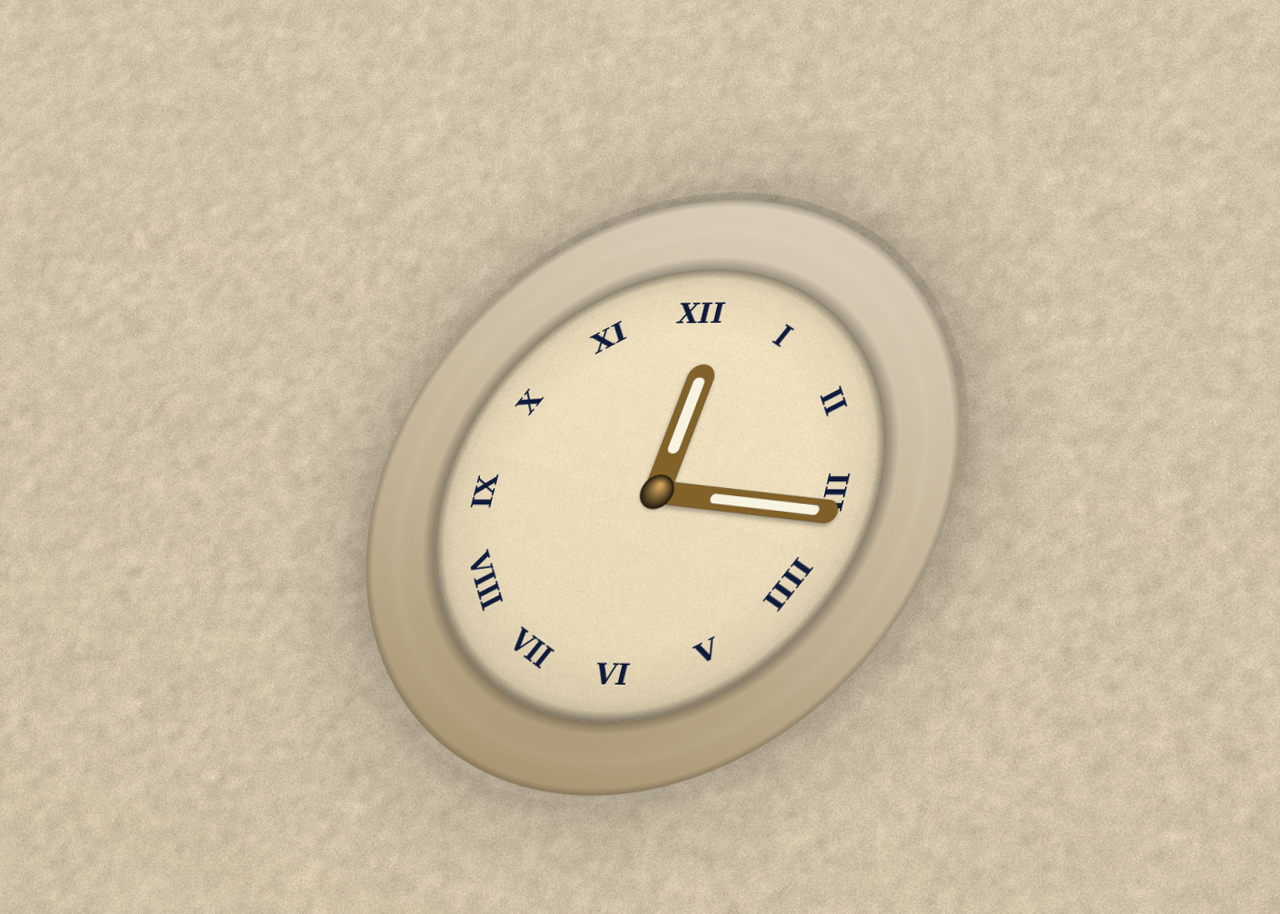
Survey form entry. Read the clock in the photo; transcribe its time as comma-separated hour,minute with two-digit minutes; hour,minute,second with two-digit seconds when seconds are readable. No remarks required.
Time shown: 12,16
